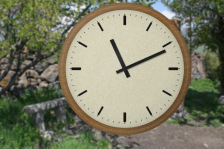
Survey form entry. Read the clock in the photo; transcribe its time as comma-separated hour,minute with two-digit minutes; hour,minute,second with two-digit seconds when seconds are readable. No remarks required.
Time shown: 11,11
